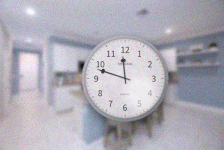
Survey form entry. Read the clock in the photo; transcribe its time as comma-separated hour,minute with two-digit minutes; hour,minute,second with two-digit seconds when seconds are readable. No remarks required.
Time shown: 11,48
